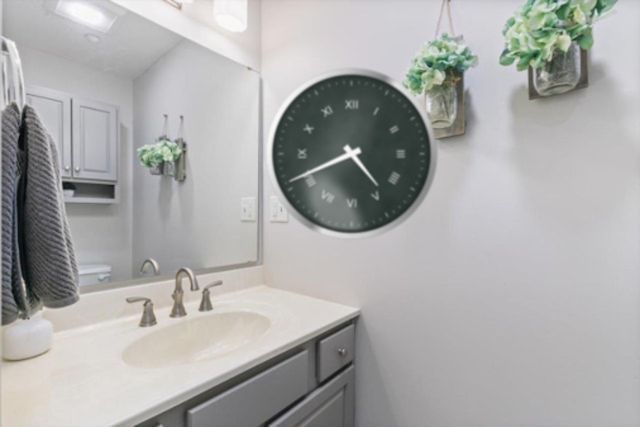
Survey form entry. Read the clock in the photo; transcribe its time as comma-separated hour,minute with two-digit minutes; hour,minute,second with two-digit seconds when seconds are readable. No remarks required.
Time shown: 4,41
